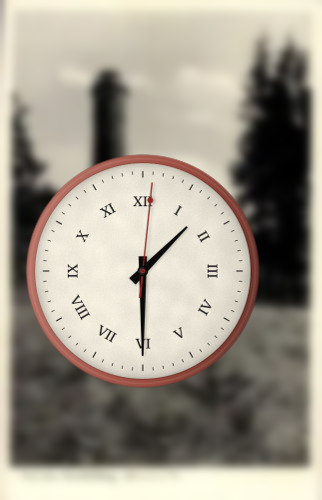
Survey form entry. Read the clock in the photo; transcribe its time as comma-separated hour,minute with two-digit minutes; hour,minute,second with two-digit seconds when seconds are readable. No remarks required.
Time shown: 1,30,01
